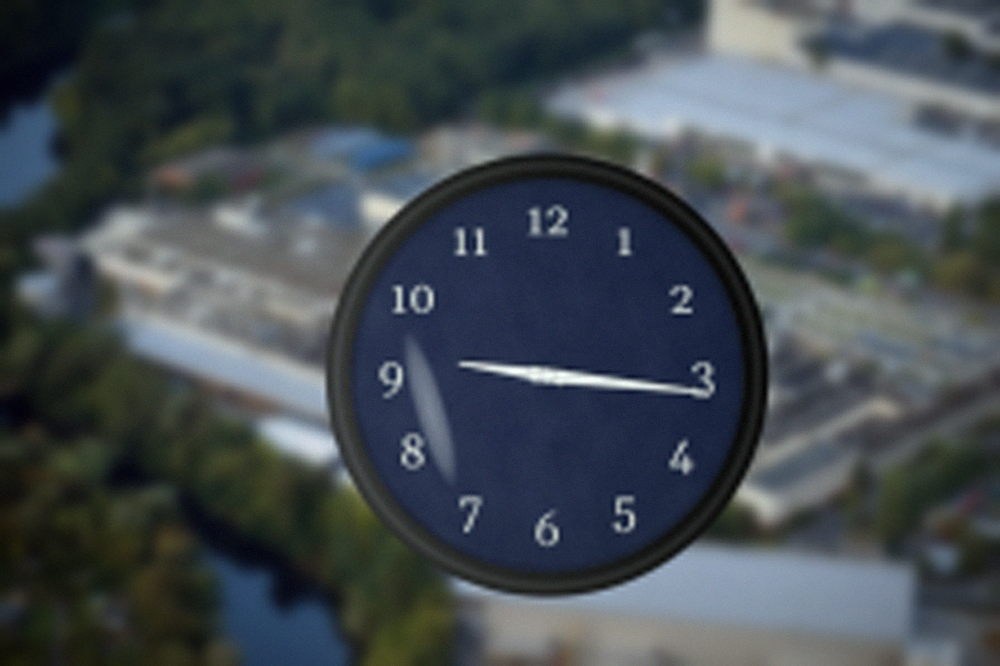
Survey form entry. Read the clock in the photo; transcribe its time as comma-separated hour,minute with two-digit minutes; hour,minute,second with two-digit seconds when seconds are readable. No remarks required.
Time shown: 9,16
